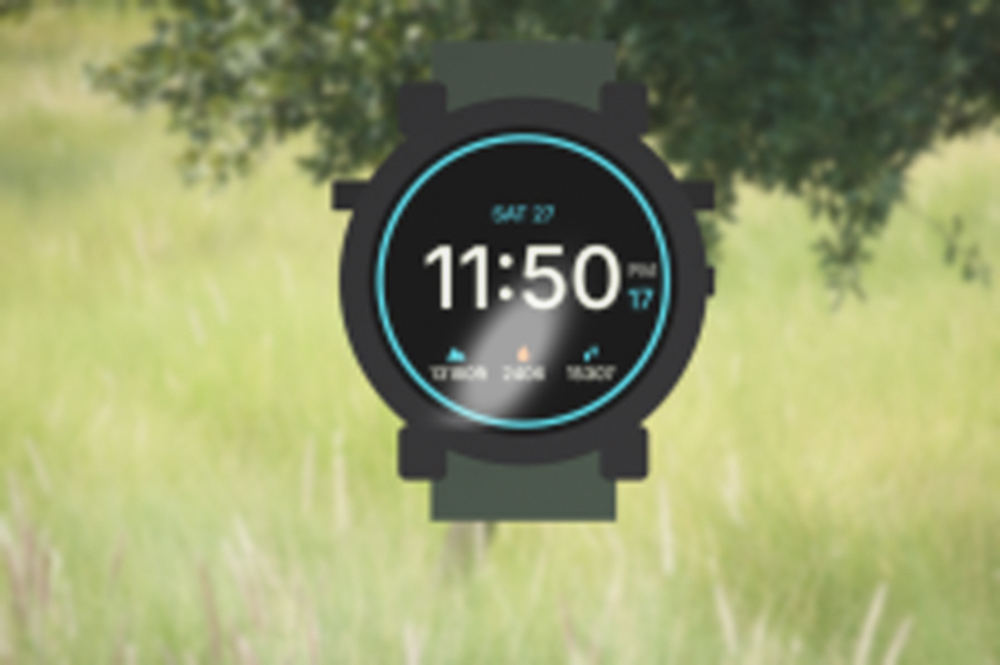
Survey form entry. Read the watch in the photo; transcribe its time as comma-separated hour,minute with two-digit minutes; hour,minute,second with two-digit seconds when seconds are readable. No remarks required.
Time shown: 11,50
